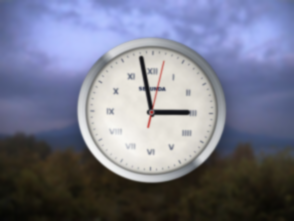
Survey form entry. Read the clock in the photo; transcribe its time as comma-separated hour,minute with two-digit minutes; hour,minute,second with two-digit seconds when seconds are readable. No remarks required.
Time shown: 2,58,02
